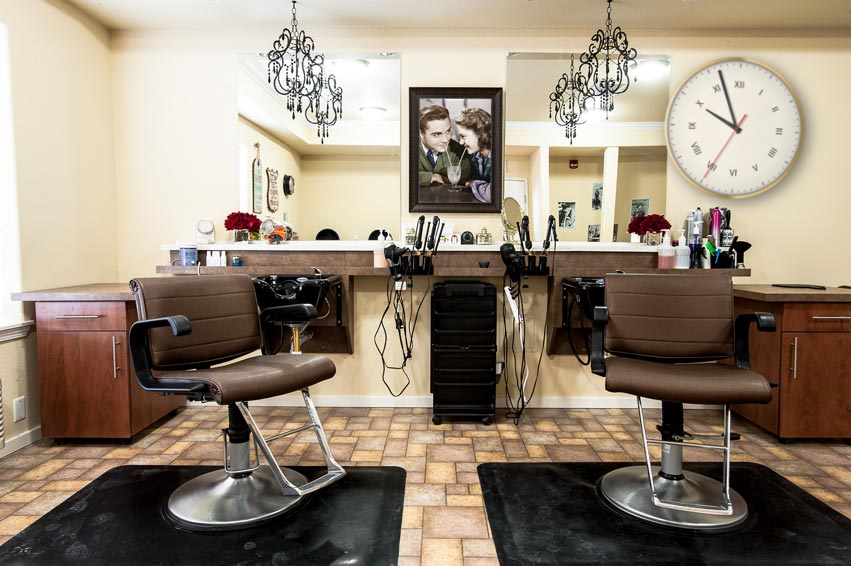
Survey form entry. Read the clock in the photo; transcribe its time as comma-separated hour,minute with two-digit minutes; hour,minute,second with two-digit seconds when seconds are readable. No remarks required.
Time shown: 9,56,35
